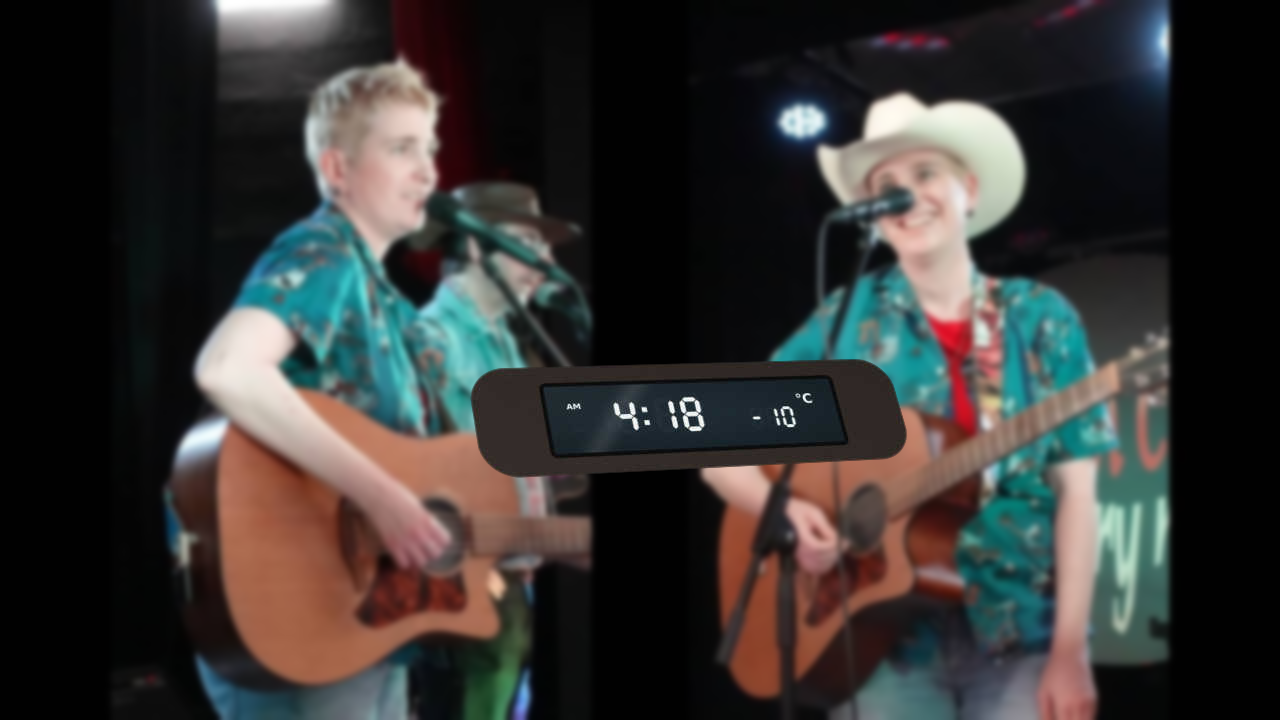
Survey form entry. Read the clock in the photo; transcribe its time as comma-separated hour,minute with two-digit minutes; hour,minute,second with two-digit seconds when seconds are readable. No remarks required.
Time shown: 4,18
